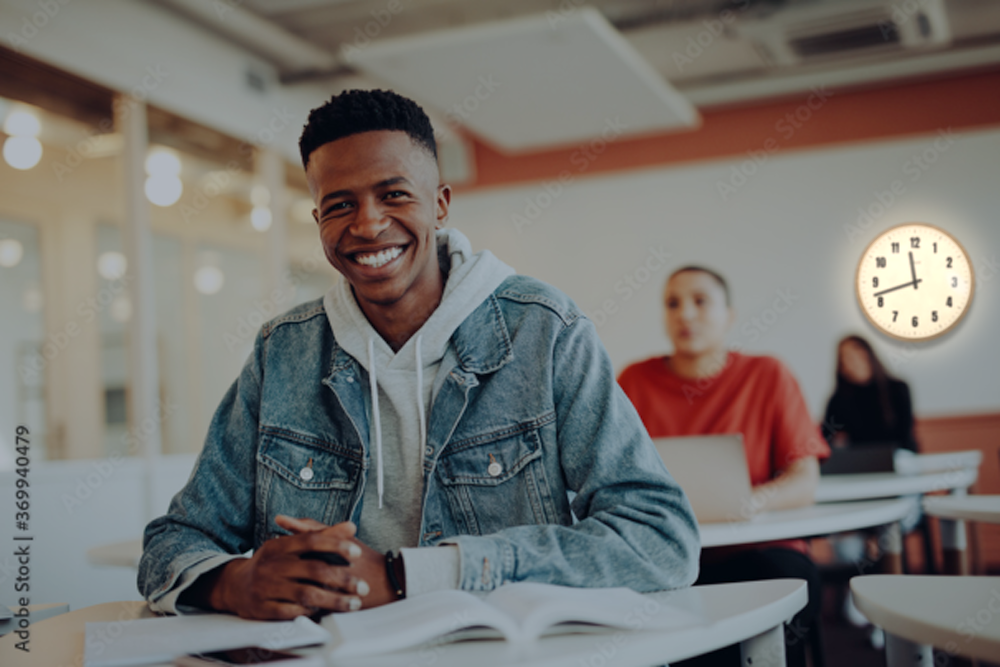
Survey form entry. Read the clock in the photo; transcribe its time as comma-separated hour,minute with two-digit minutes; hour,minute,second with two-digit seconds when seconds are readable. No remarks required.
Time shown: 11,42
